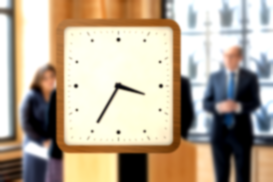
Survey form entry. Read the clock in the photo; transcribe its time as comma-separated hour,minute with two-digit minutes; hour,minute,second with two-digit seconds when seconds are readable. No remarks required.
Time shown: 3,35
